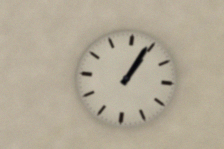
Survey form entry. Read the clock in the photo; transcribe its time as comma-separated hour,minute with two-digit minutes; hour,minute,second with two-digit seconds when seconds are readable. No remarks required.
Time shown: 1,04
